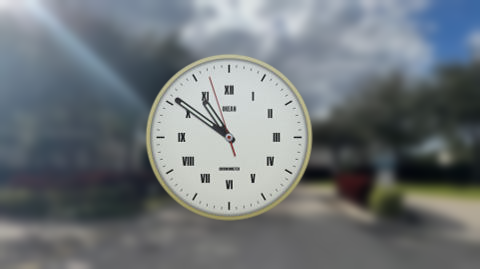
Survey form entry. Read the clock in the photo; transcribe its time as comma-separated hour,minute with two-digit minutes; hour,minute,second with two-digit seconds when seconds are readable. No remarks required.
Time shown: 10,50,57
